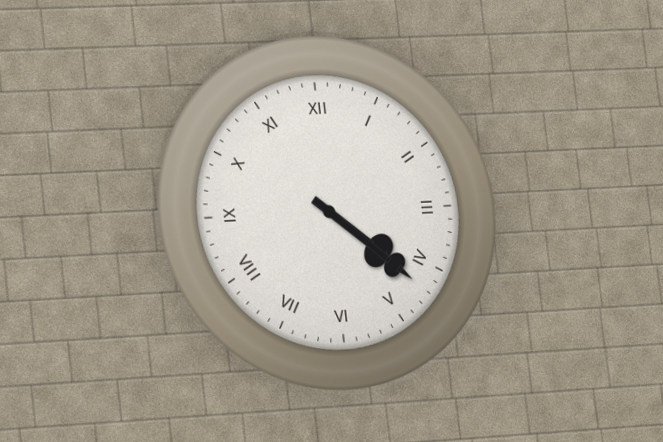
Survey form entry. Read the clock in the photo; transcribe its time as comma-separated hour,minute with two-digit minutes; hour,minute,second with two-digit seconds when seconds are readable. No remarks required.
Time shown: 4,22
